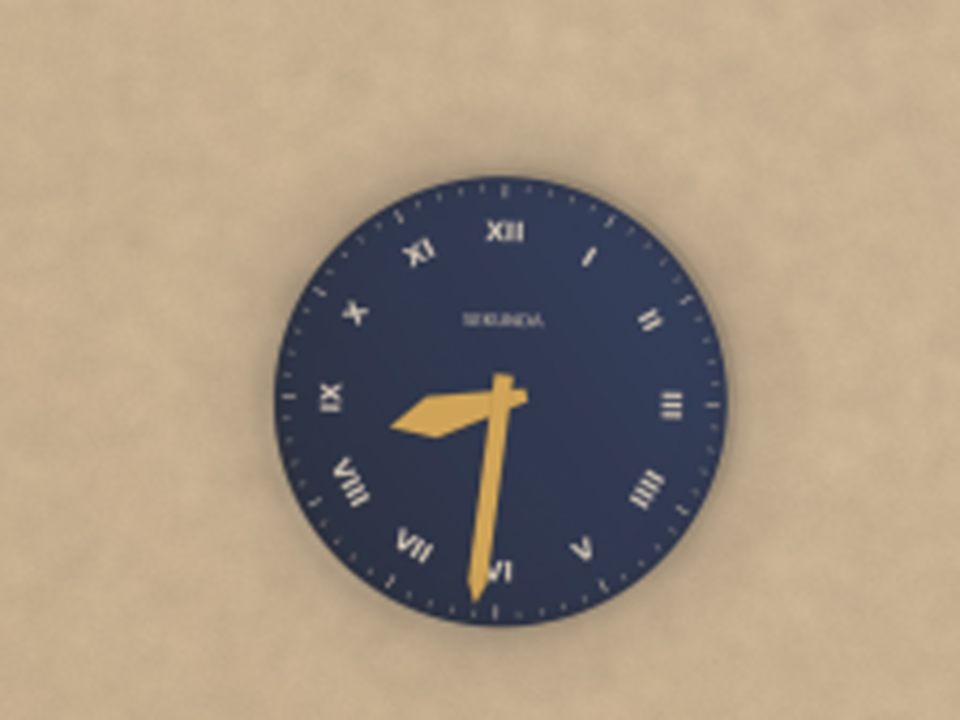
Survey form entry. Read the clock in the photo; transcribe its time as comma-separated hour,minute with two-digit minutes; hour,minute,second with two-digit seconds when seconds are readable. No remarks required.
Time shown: 8,31
